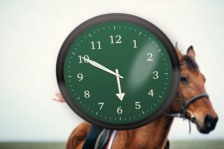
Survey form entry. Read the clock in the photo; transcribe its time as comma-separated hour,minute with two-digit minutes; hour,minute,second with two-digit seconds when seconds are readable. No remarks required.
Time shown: 5,50
